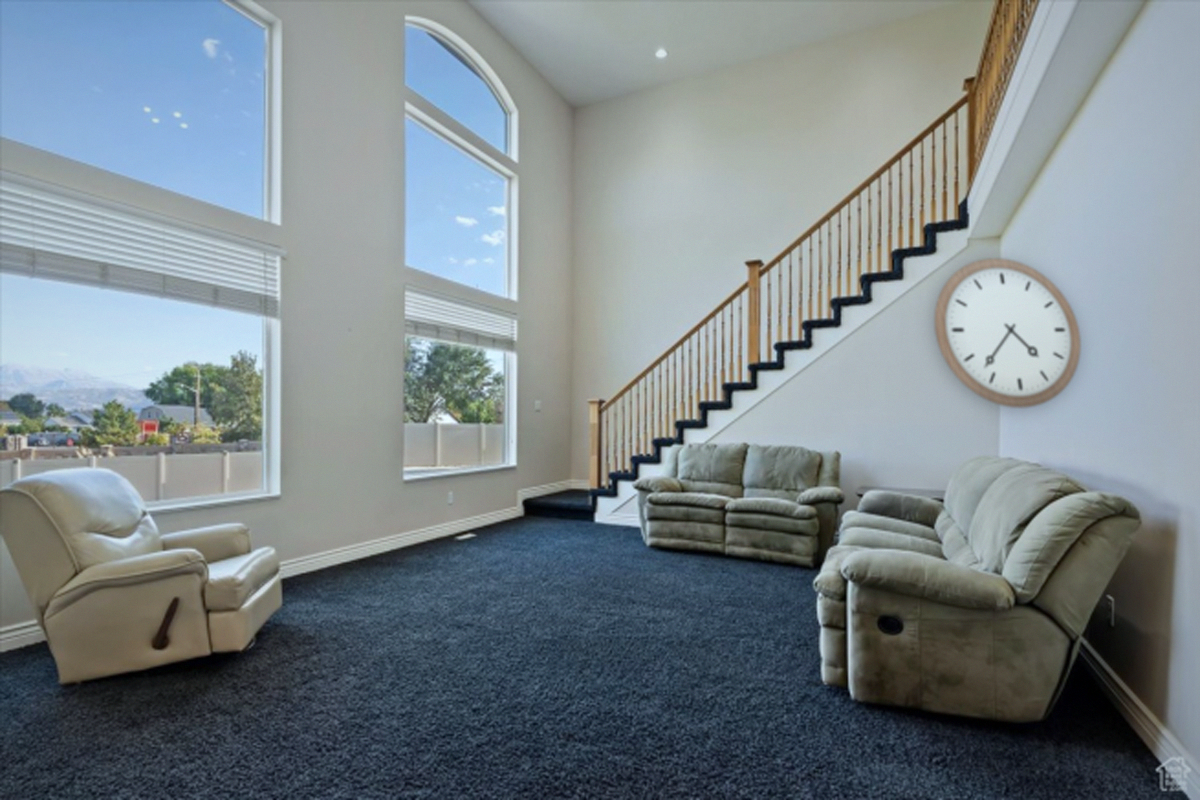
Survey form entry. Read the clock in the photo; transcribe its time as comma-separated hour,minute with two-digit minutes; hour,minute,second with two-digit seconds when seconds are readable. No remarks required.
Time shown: 4,37
